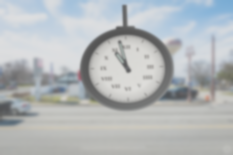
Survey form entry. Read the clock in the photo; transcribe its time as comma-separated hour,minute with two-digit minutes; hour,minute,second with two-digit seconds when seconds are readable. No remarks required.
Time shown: 10,58
